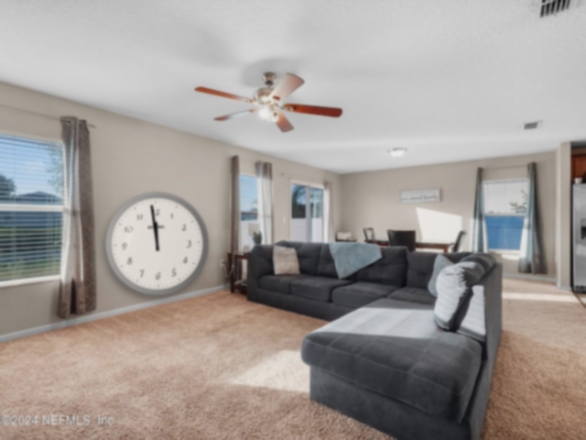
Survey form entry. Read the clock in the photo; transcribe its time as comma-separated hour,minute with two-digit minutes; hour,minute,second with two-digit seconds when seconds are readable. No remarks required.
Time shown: 11,59
